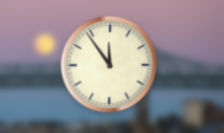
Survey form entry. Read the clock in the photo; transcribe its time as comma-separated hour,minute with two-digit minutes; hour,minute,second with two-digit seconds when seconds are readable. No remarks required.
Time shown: 11,54
